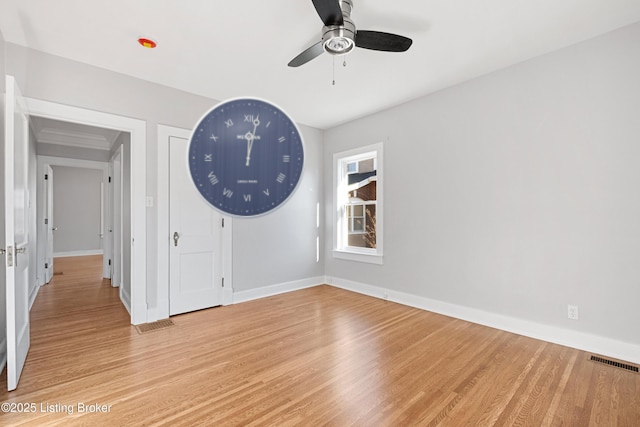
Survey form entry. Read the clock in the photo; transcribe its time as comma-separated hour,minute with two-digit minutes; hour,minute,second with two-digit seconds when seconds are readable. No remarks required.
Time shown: 12,02
